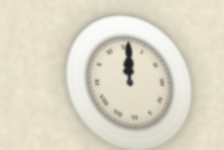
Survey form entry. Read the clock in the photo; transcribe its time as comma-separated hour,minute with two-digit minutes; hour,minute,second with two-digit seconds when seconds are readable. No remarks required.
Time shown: 12,01
